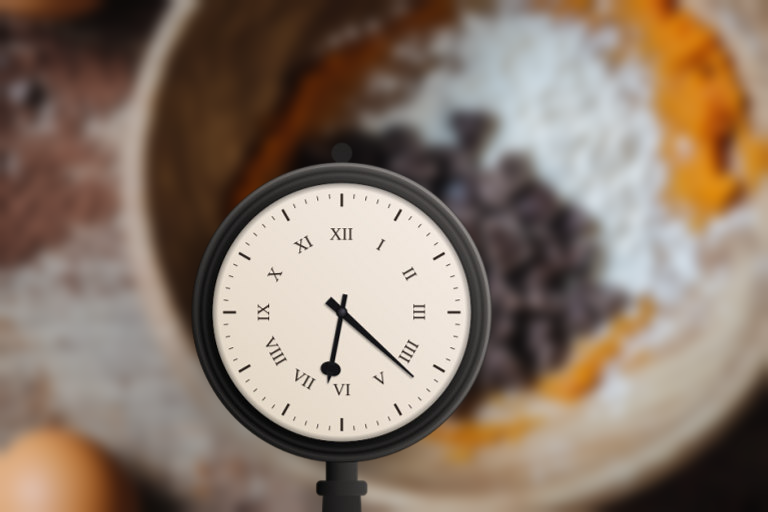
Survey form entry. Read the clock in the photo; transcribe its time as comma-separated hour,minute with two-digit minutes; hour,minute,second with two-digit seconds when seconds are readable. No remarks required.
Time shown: 6,22
